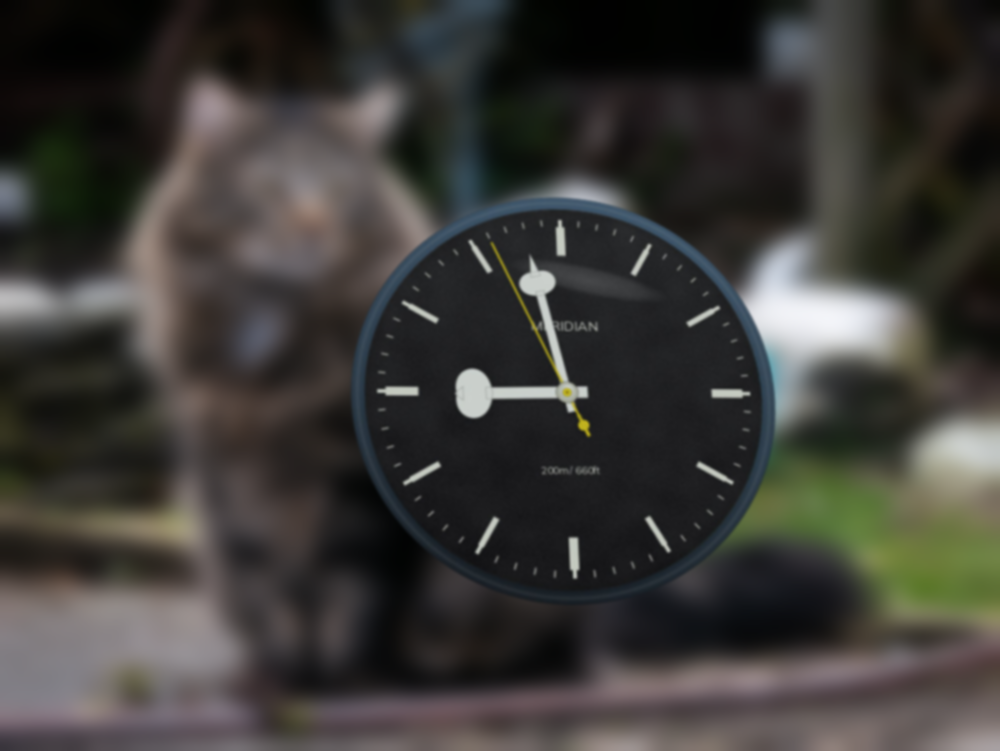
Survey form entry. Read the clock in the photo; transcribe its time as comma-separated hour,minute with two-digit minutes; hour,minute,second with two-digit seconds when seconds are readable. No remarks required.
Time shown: 8,57,56
